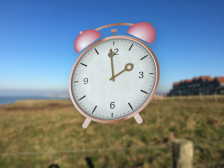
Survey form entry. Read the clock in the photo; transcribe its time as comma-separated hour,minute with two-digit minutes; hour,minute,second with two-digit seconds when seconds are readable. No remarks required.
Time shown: 1,59
